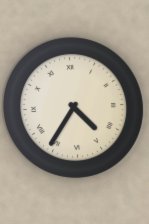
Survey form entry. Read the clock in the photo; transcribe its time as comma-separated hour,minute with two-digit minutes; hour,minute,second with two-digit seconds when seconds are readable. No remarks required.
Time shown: 4,36
